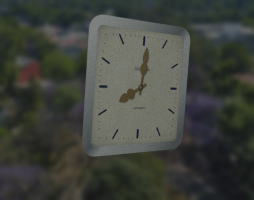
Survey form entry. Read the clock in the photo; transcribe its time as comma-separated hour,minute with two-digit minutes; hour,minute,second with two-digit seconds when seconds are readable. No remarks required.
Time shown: 8,01
